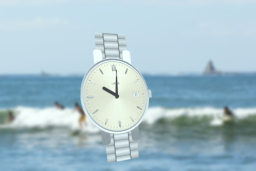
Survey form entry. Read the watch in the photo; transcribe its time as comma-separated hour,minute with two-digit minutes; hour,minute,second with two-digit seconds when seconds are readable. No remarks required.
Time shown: 10,01
